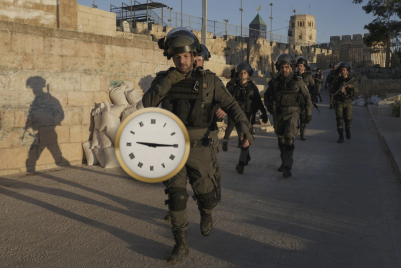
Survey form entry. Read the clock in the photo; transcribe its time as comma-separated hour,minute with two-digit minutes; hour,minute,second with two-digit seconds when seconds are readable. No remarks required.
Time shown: 9,15
